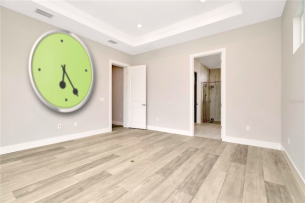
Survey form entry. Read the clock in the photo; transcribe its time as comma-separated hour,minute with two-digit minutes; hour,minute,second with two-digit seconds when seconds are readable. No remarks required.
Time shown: 6,25
